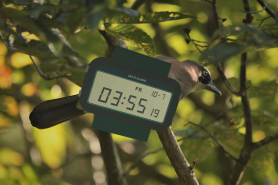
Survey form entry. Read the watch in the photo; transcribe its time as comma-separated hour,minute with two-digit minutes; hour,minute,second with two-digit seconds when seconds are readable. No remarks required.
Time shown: 3,55,19
